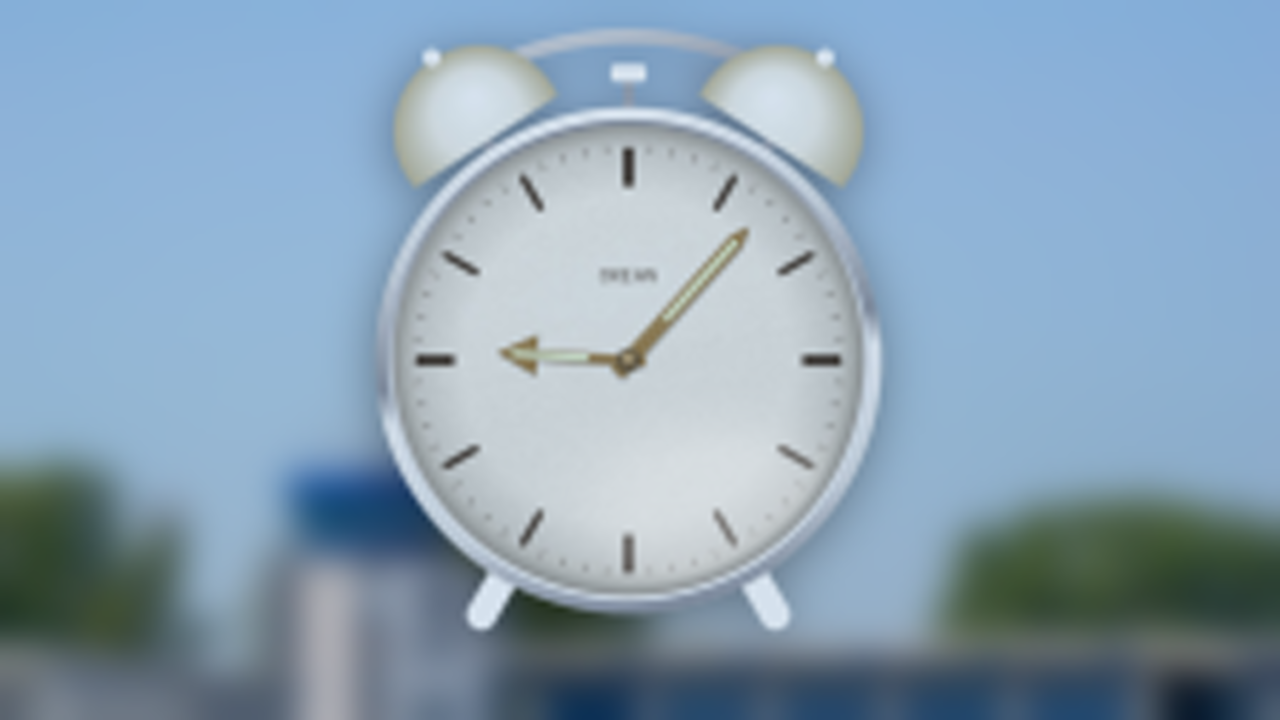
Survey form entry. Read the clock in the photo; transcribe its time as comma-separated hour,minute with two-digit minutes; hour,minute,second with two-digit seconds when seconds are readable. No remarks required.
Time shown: 9,07
